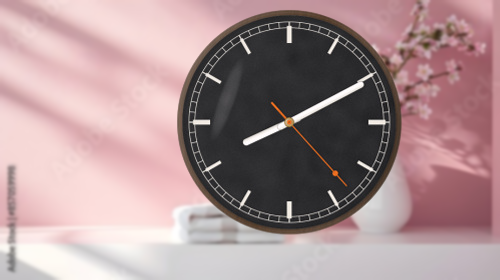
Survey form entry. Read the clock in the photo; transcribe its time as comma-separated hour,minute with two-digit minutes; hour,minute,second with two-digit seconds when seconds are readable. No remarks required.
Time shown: 8,10,23
